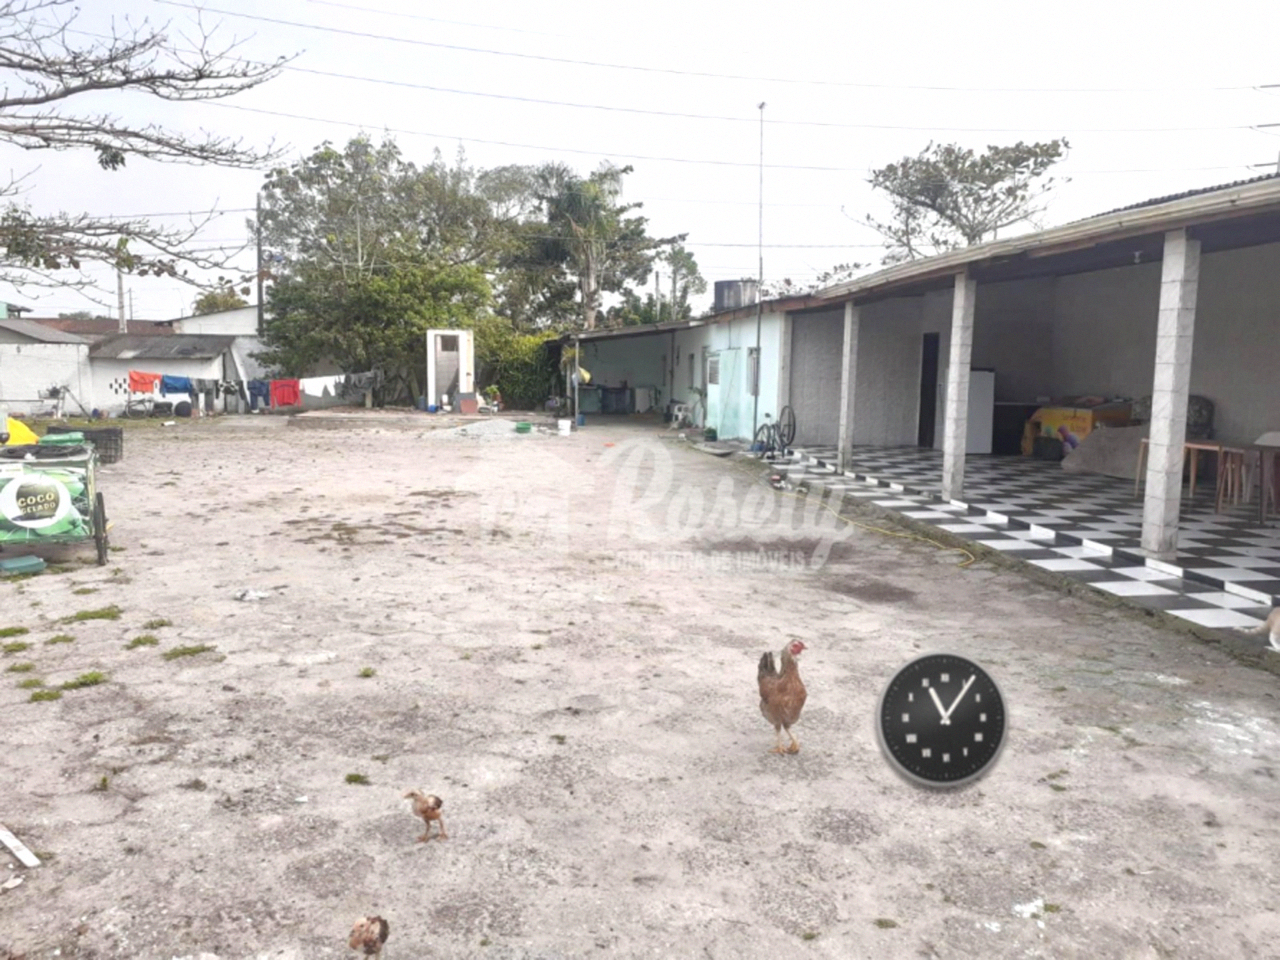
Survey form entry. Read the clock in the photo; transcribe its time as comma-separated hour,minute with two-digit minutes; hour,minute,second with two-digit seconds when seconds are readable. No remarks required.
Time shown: 11,06
